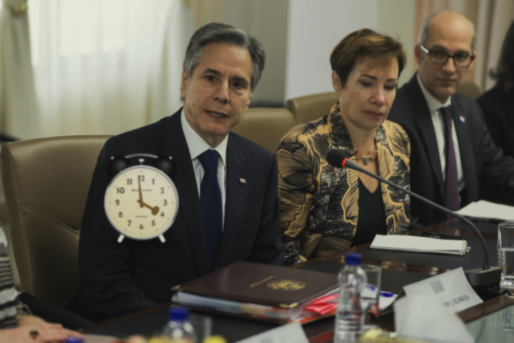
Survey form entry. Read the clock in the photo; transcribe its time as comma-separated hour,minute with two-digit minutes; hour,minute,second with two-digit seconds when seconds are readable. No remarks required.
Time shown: 3,59
